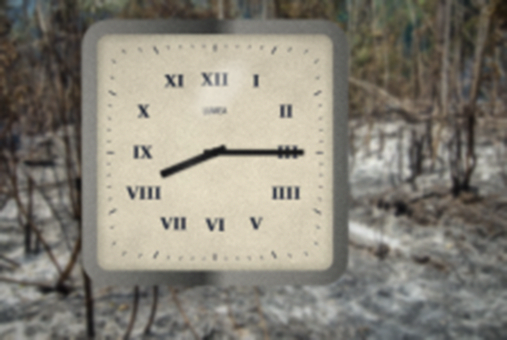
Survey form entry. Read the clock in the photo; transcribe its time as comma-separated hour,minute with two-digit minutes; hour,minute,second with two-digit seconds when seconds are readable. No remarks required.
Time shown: 8,15
